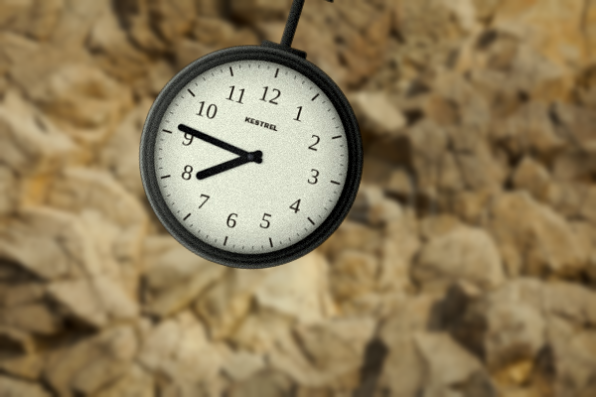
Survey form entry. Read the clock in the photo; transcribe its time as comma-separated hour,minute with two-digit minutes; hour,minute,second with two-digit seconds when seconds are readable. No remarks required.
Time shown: 7,46
